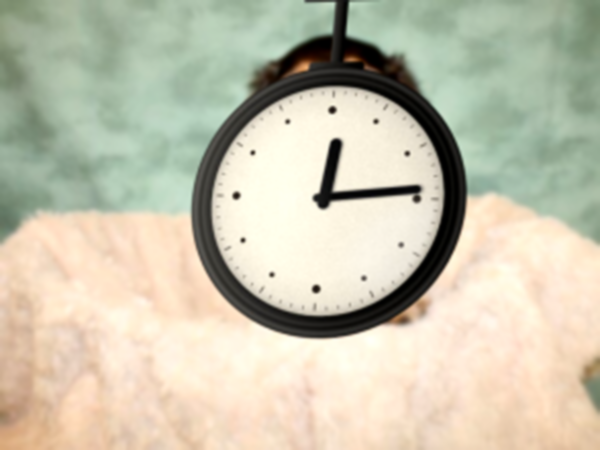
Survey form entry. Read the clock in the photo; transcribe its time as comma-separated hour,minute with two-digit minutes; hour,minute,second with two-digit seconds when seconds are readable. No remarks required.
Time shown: 12,14
